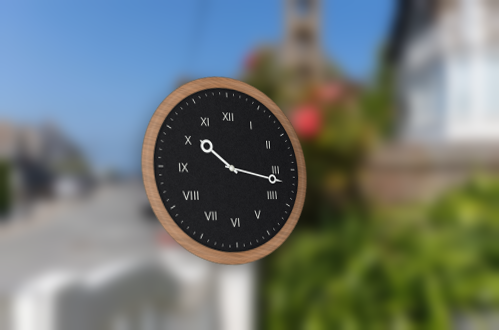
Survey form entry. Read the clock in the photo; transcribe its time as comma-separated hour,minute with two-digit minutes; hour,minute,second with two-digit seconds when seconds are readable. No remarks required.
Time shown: 10,17
